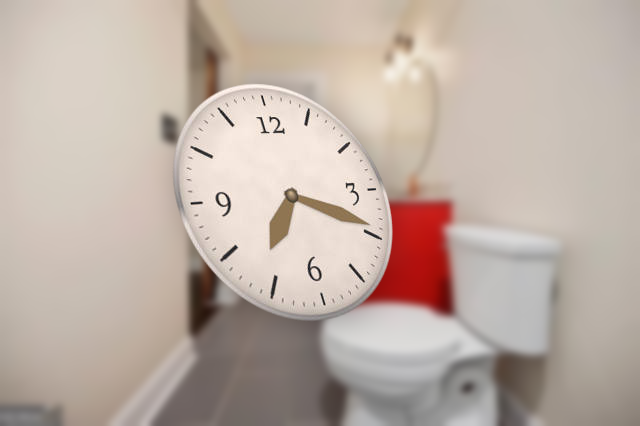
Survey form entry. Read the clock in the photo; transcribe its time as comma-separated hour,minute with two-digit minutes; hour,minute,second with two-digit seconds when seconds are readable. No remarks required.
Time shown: 7,19
